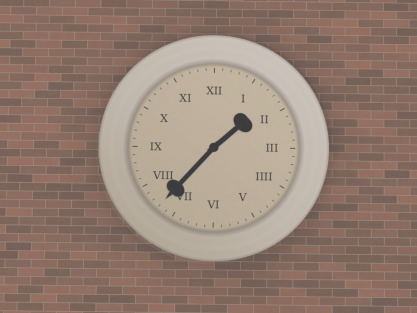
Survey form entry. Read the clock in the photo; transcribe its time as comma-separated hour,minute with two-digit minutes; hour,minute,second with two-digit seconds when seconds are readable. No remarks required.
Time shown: 1,37
